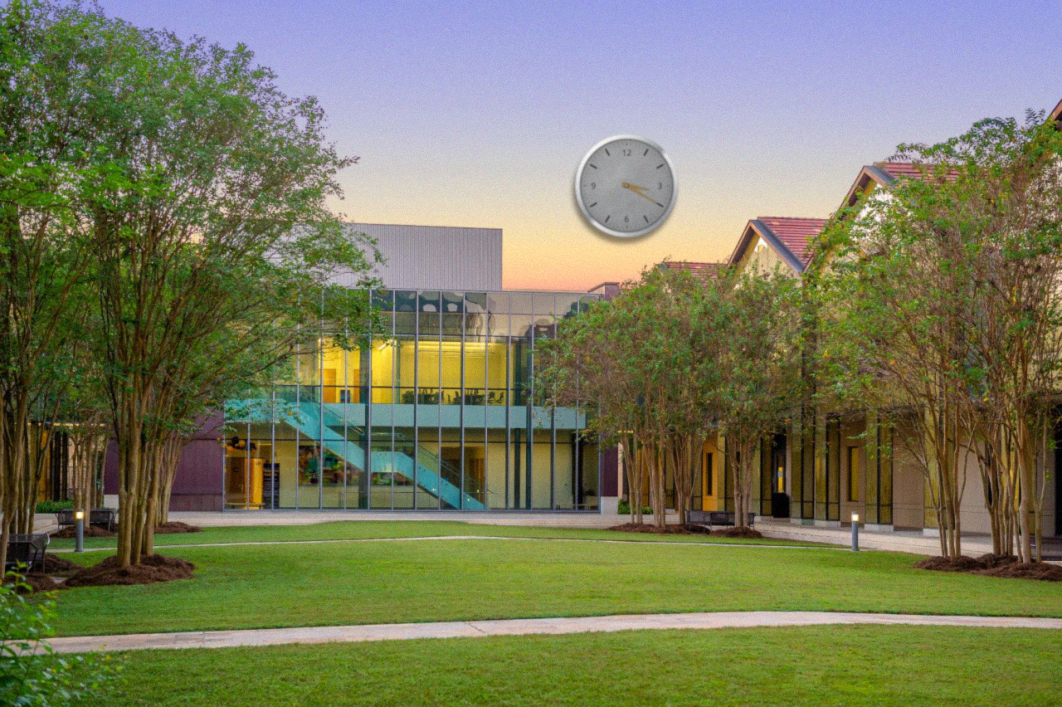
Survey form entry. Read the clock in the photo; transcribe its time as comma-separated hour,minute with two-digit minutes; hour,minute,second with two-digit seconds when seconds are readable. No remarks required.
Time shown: 3,20
